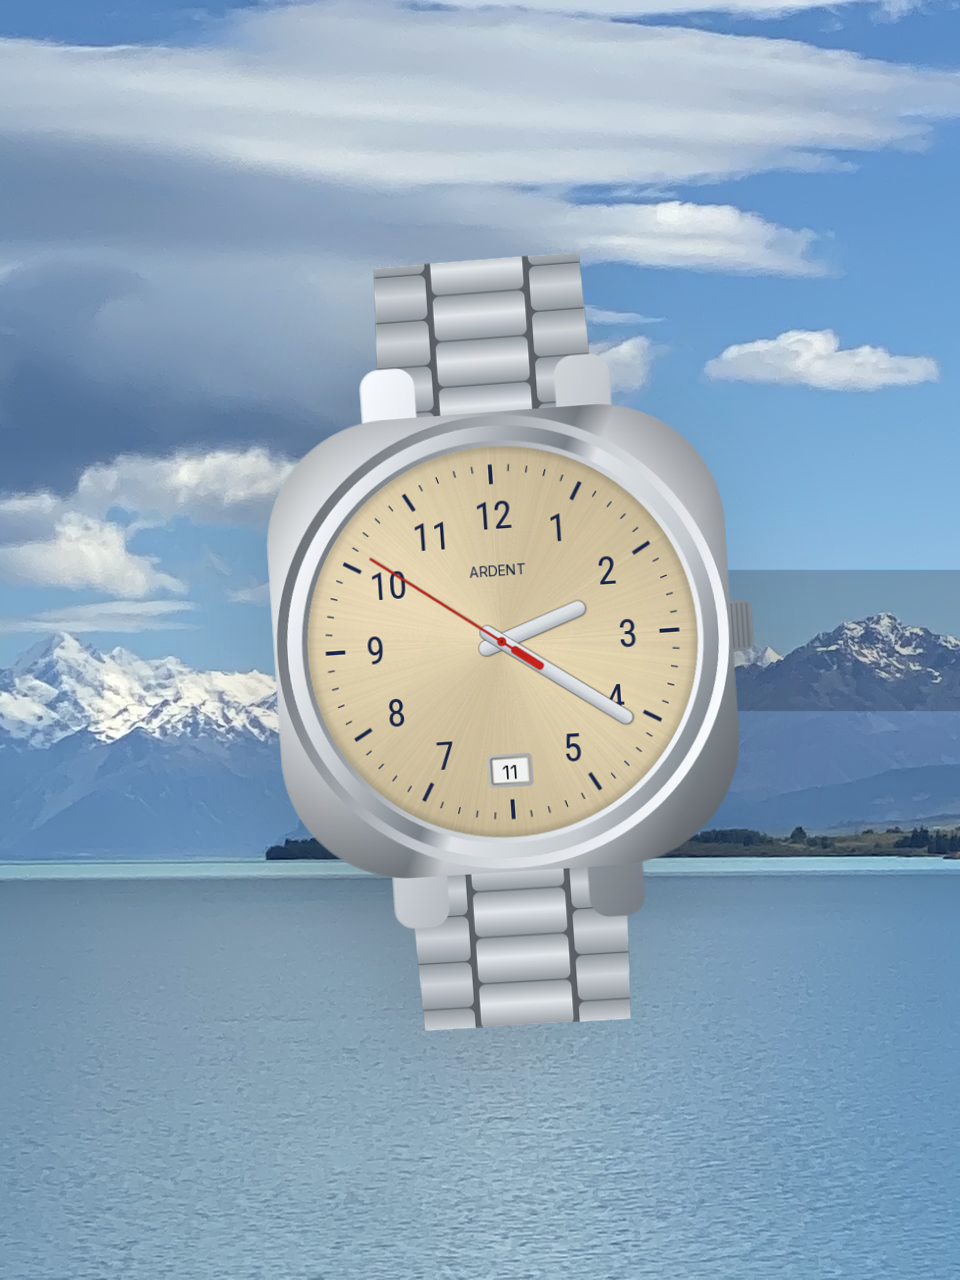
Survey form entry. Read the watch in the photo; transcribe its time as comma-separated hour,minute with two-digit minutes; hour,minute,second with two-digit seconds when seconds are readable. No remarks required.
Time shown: 2,20,51
